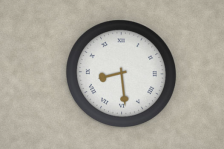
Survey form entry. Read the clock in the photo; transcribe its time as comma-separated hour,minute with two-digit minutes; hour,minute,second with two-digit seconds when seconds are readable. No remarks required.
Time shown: 8,29
